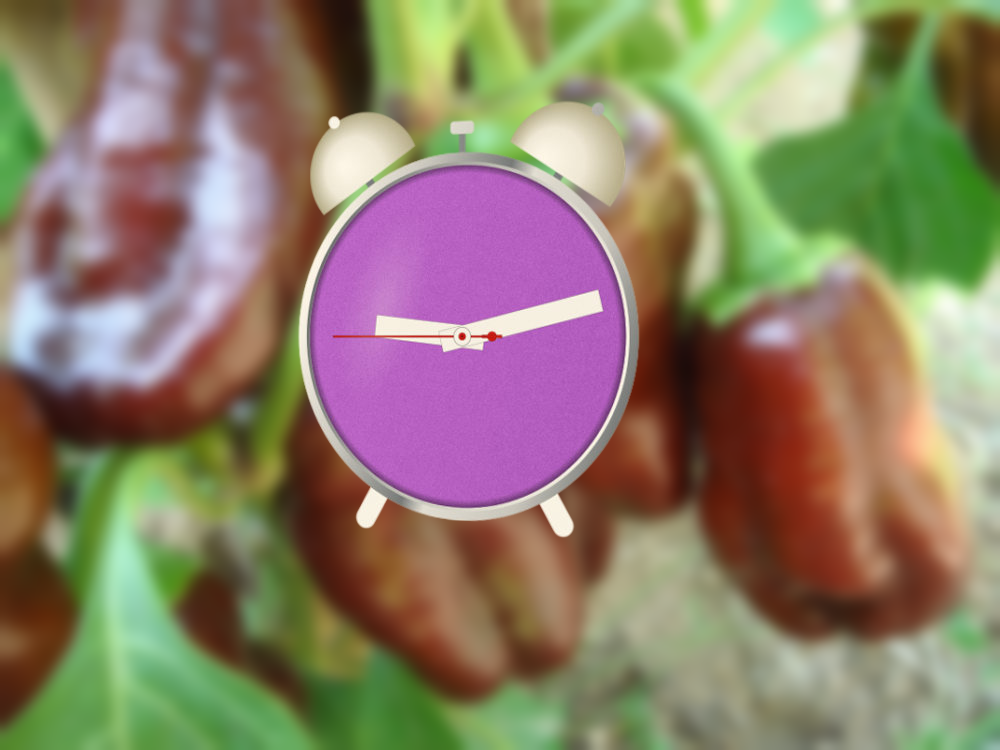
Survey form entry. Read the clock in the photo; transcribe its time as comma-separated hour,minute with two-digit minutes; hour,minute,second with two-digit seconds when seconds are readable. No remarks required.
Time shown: 9,12,45
